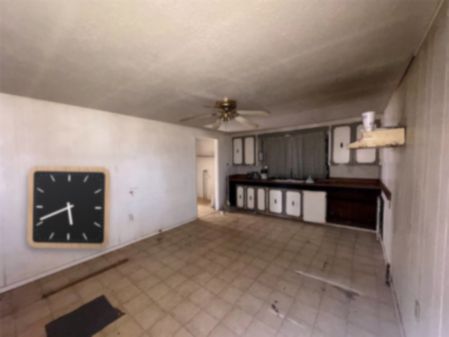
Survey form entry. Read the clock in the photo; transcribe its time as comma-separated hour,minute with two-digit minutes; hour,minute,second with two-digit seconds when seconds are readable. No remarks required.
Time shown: 5,41
